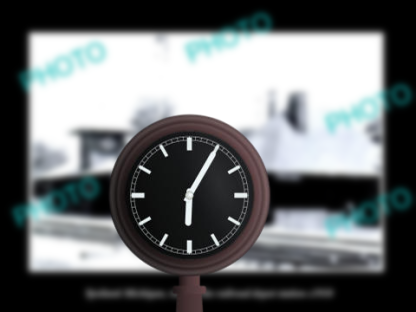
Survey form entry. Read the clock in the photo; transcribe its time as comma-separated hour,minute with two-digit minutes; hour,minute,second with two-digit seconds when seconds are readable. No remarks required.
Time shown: 6,05
